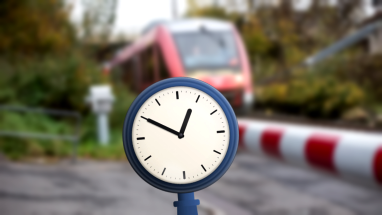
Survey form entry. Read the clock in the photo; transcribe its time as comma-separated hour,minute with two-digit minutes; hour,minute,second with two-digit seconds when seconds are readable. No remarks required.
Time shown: 12,50
